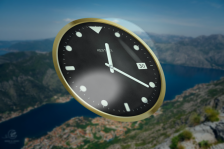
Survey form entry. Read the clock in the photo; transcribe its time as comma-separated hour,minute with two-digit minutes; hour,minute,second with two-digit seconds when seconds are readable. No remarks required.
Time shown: 12,21
